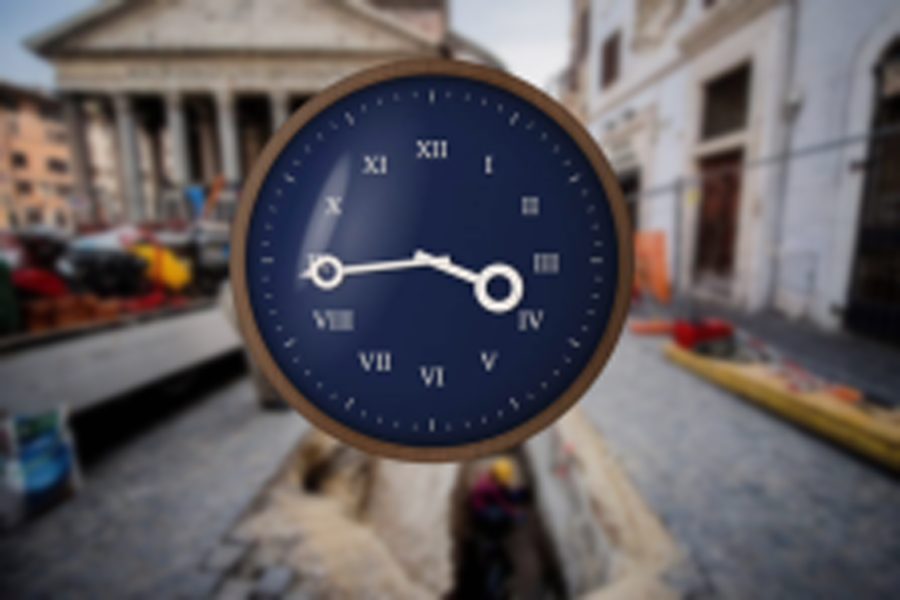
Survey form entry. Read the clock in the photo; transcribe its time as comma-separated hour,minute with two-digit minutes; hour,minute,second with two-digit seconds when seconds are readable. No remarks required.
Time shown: 3,44
